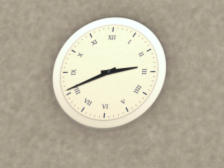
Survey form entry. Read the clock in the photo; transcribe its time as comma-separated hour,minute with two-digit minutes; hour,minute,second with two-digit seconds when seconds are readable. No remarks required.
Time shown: 2,41
